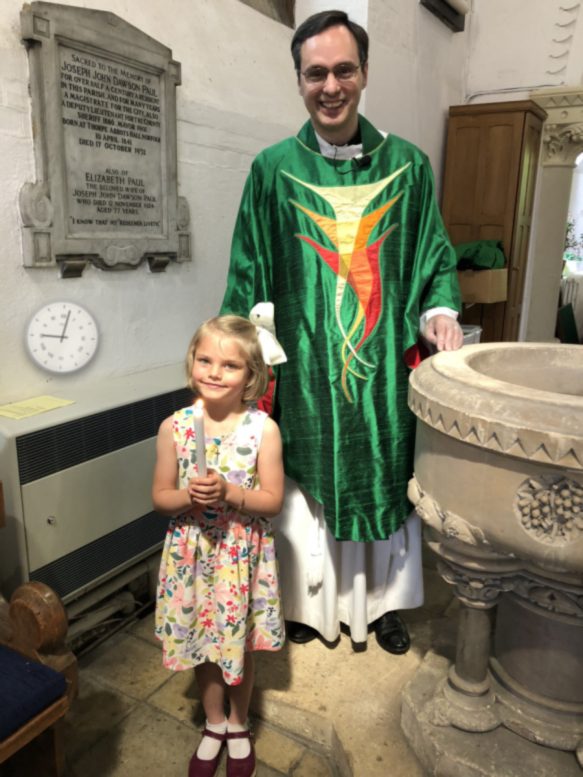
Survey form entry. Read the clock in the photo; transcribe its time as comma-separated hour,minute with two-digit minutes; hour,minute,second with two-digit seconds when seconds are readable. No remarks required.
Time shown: 9,02
